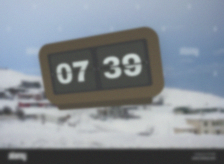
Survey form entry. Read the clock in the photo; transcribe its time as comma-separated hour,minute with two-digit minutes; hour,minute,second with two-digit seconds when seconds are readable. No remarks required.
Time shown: 7,39
